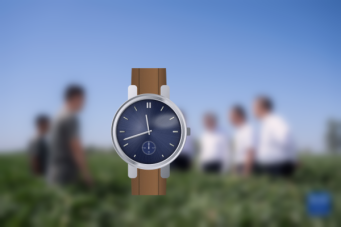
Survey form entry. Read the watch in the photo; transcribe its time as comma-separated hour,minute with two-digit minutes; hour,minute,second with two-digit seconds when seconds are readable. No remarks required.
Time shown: 11,42
